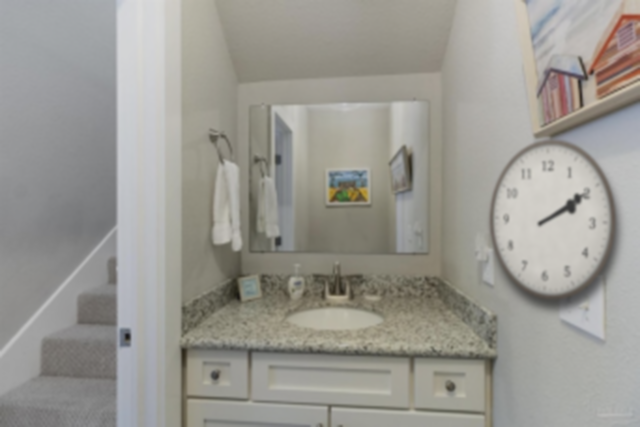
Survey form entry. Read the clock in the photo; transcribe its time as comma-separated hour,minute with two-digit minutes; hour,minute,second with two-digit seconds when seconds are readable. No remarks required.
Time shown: 2,10
